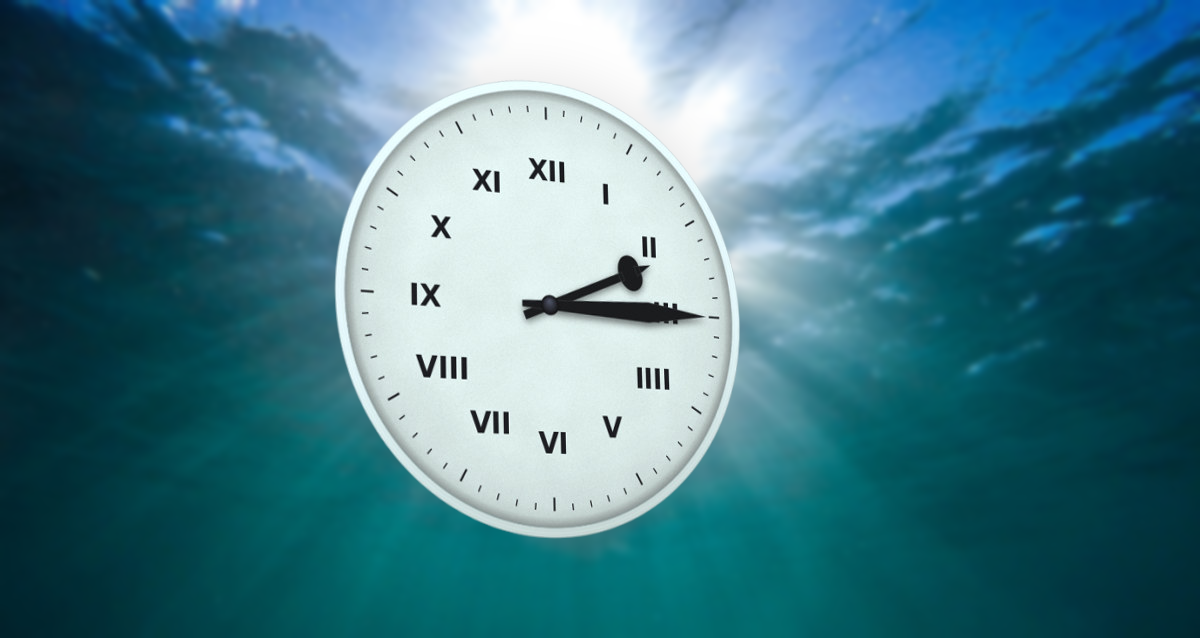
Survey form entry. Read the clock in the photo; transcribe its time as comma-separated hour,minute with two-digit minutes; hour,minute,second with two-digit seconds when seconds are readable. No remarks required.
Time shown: 2,15
